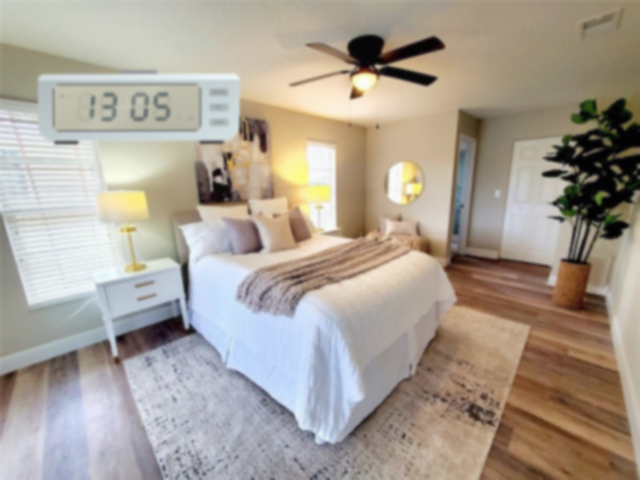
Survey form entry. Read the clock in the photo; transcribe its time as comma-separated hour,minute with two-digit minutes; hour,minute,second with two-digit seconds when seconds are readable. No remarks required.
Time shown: 13,05
